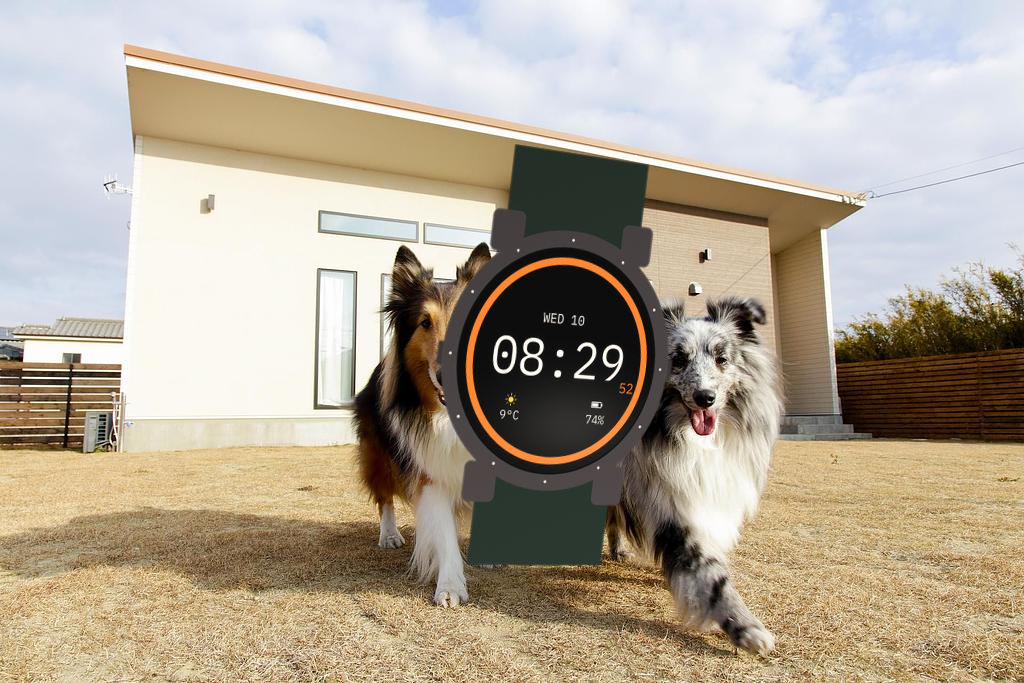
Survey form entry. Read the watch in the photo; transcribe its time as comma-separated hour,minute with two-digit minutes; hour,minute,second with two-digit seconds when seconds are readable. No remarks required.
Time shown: 8,29,52
